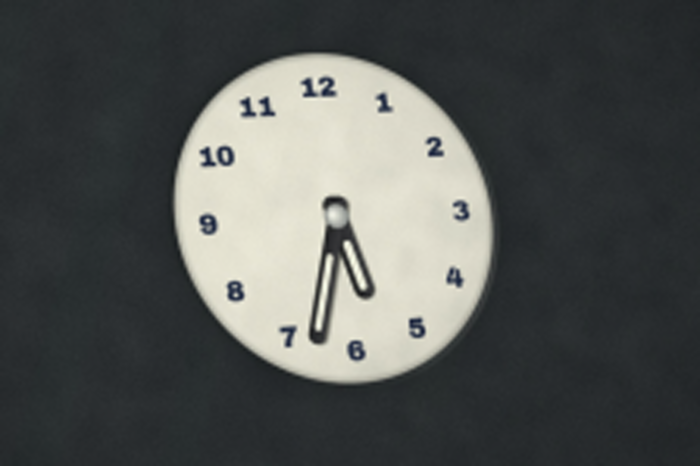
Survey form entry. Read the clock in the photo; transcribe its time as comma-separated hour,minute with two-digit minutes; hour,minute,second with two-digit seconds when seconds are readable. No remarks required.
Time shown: 5,33
